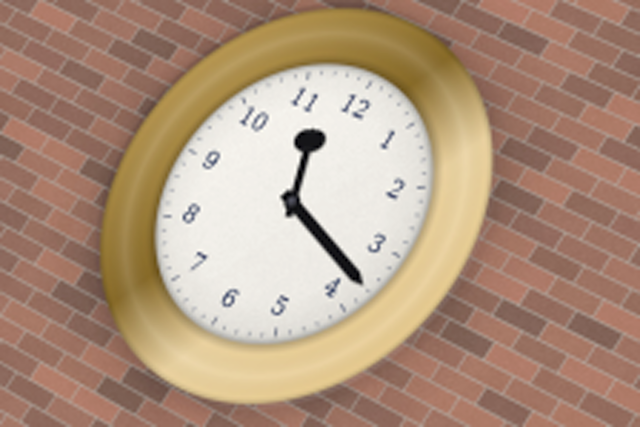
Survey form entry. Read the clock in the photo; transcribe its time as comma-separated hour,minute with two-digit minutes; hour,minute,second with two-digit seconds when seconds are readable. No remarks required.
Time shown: 11,18
